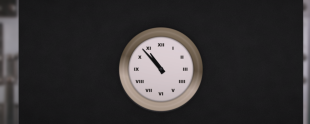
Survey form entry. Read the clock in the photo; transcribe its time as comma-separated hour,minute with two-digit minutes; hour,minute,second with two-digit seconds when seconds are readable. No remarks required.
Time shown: 10,53
